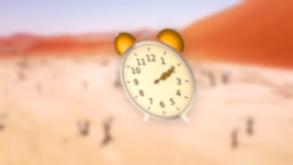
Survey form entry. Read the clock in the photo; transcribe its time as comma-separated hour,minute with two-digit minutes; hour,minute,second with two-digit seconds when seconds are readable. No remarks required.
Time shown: 2,10
